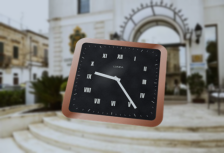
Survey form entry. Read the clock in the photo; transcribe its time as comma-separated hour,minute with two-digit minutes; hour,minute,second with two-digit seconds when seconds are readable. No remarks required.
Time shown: 9,24
